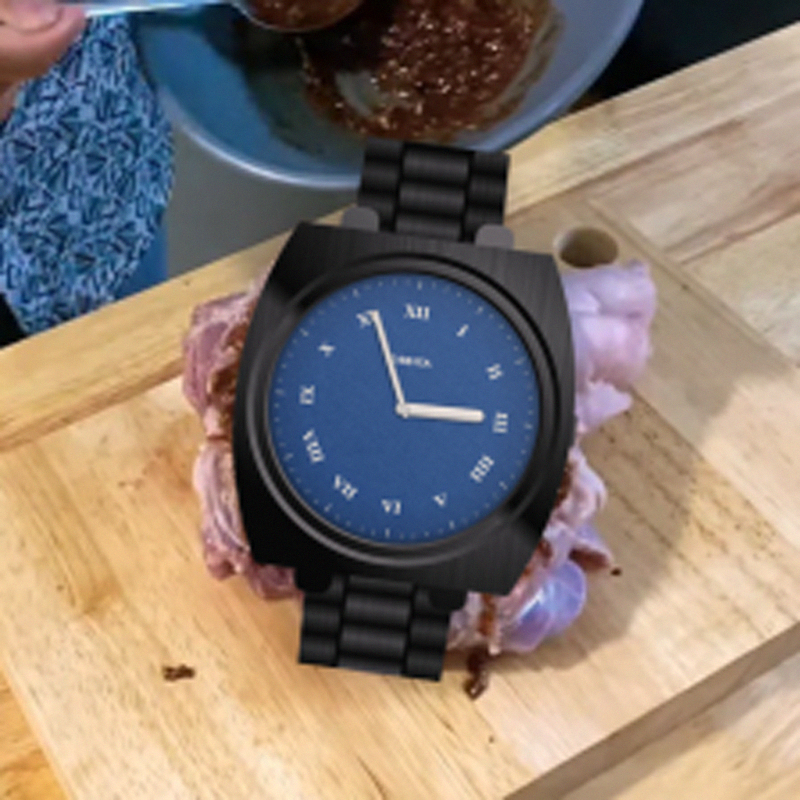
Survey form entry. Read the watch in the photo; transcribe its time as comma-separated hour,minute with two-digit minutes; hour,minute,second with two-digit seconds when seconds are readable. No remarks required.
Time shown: 2,56
